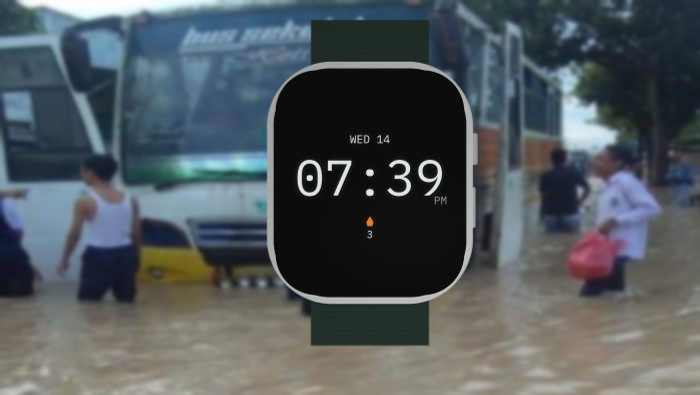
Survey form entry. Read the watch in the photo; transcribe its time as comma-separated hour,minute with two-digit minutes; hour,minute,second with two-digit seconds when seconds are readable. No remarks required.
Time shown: 7,39
